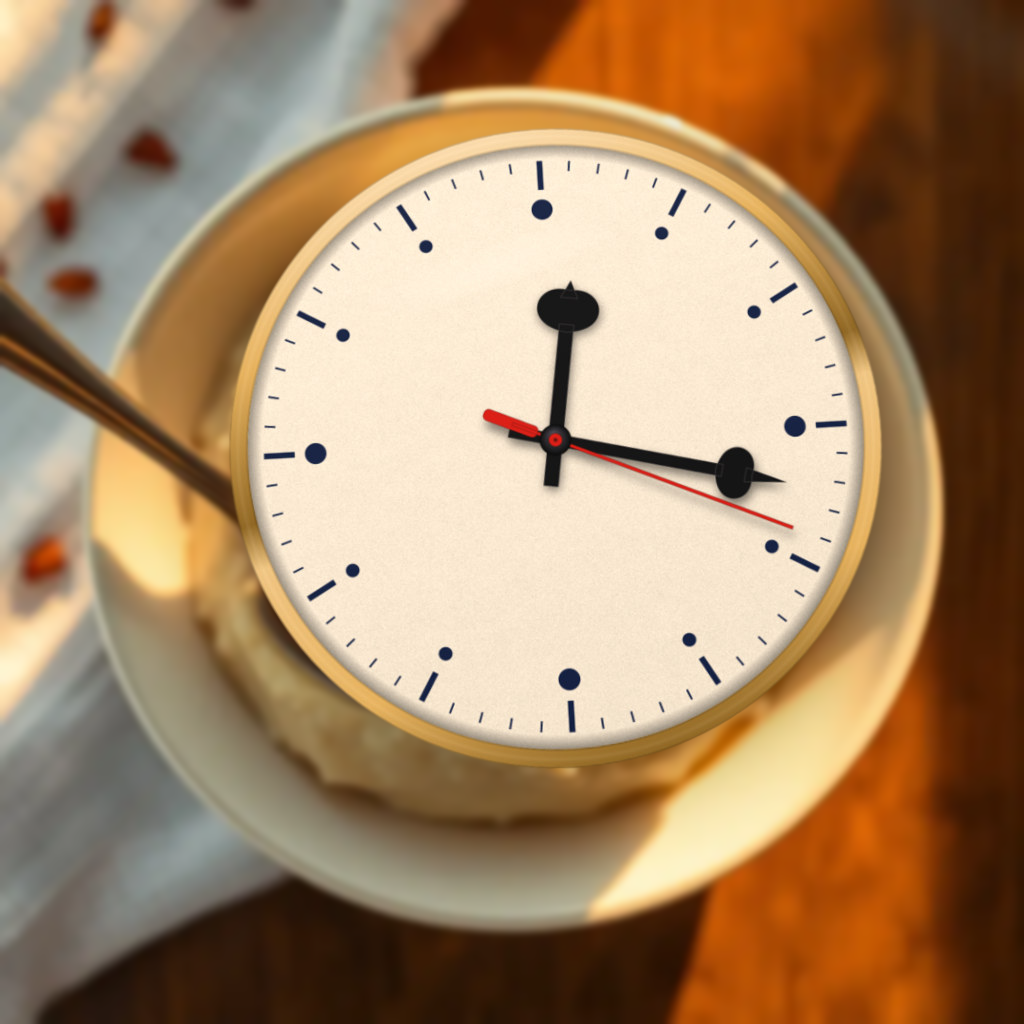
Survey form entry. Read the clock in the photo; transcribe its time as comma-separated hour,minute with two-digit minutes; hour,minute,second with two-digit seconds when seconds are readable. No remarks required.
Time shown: 12,17,19
